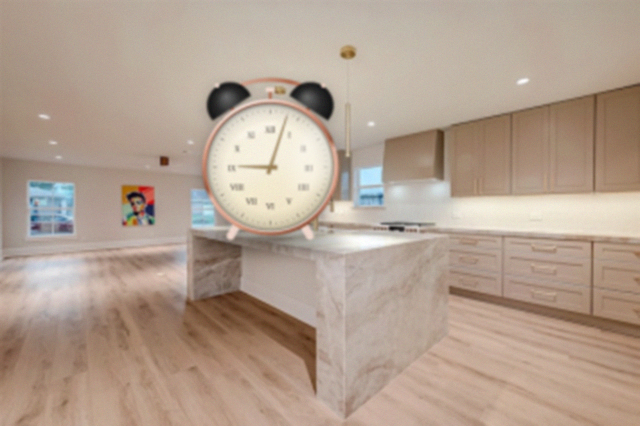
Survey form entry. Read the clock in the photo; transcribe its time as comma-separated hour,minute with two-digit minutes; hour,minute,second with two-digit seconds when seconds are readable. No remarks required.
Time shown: 9,03
